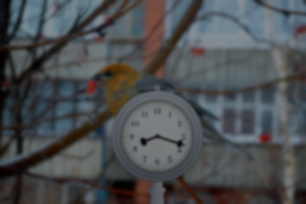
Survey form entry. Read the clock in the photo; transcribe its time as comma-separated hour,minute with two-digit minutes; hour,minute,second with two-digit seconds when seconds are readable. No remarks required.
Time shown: 8,18
